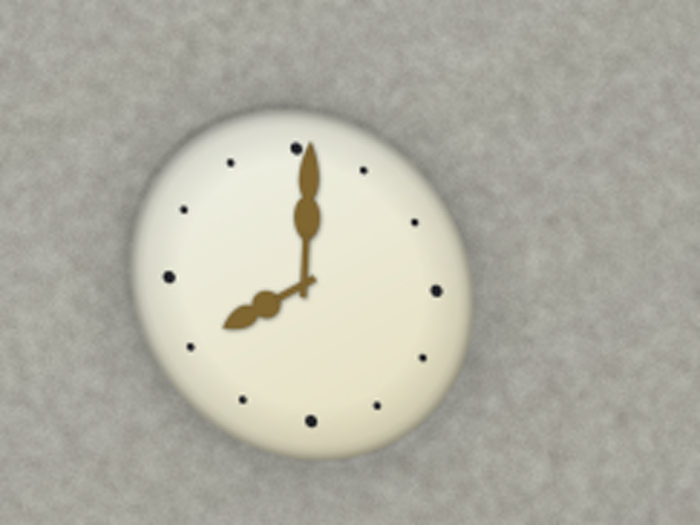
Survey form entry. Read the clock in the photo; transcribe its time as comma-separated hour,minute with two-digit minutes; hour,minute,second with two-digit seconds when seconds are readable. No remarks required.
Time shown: 8,01
